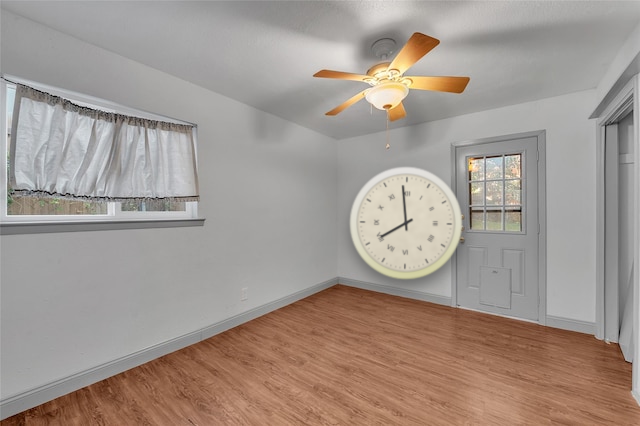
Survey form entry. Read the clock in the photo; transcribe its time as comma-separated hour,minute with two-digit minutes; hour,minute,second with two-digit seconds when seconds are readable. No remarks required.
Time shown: 7,59
